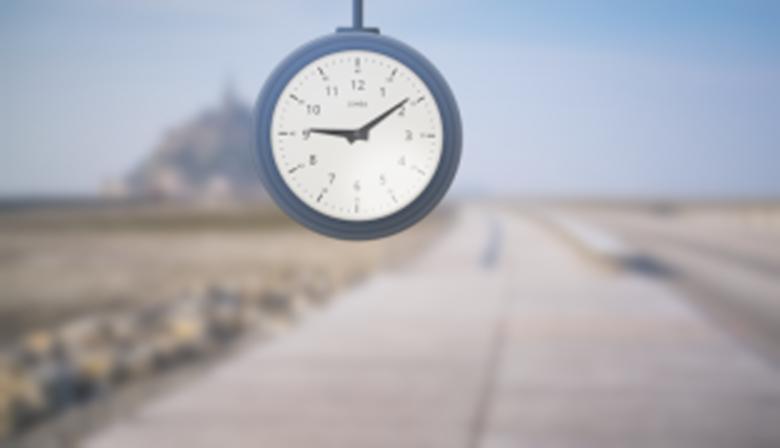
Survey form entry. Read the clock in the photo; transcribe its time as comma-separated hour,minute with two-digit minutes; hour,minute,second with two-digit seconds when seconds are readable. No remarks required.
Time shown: 9,09
